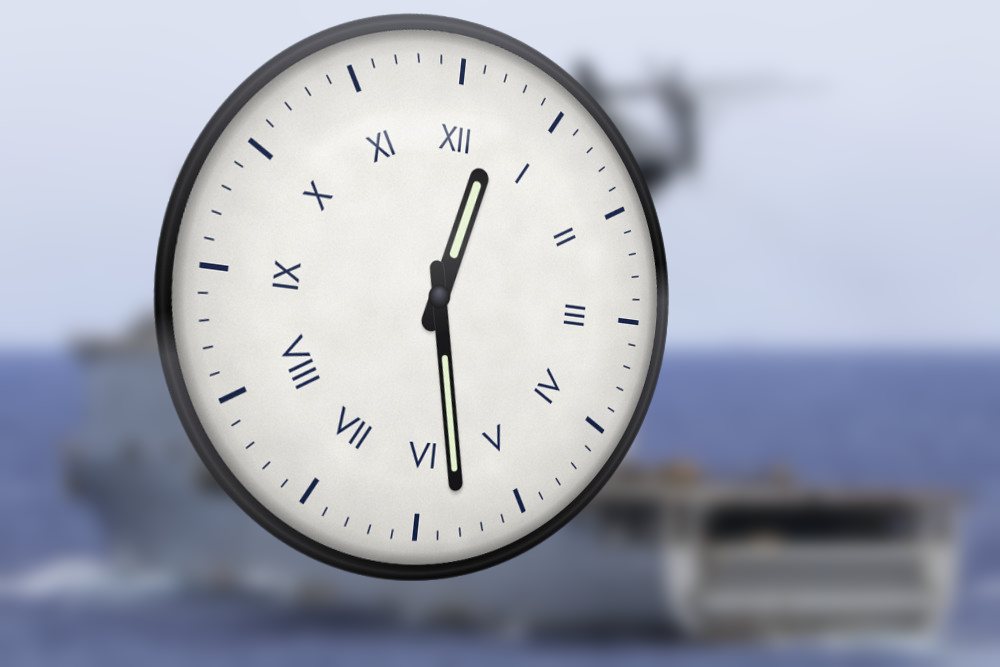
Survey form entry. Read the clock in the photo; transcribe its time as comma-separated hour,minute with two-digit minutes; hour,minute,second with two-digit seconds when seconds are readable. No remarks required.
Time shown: 12,28
